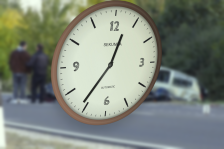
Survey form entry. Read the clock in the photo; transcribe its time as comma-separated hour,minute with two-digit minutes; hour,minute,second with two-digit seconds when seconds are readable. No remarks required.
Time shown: 12,36
